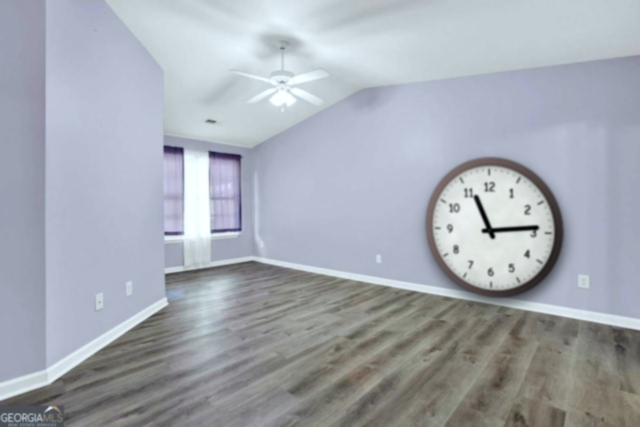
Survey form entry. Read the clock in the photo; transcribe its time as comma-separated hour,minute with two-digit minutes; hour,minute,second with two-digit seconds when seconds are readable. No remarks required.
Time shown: 11,14
